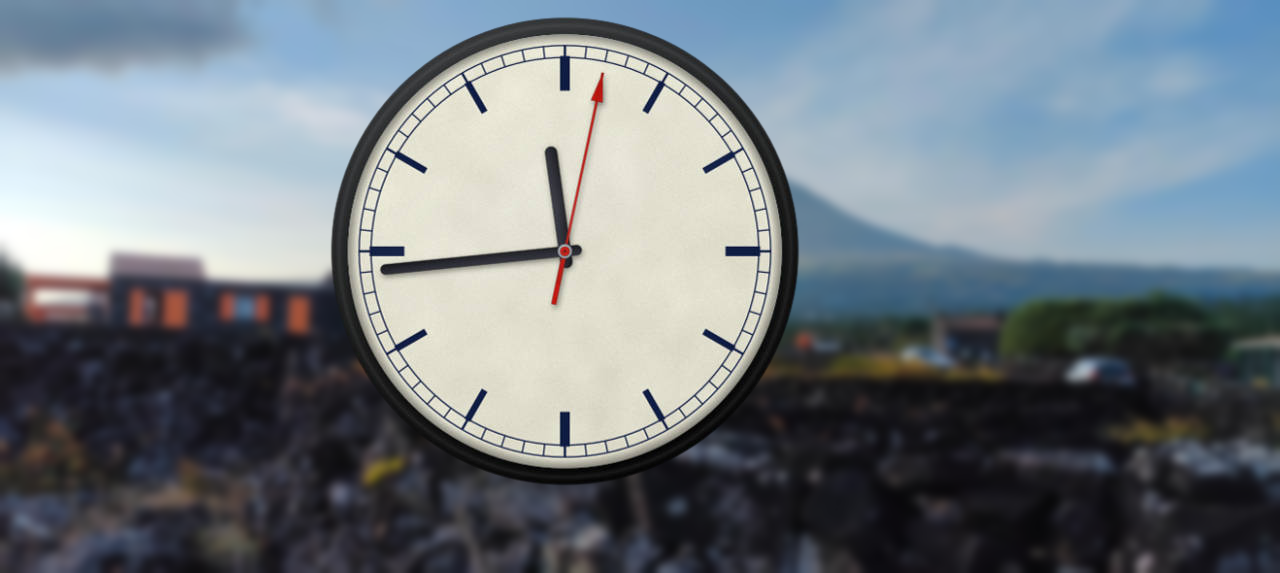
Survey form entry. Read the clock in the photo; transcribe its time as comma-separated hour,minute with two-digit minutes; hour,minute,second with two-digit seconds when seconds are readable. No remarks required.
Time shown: 11,44,02
